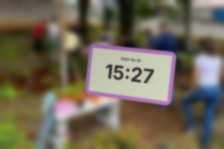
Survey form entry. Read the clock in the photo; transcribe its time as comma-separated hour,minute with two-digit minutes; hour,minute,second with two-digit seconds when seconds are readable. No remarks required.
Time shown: 15,27
